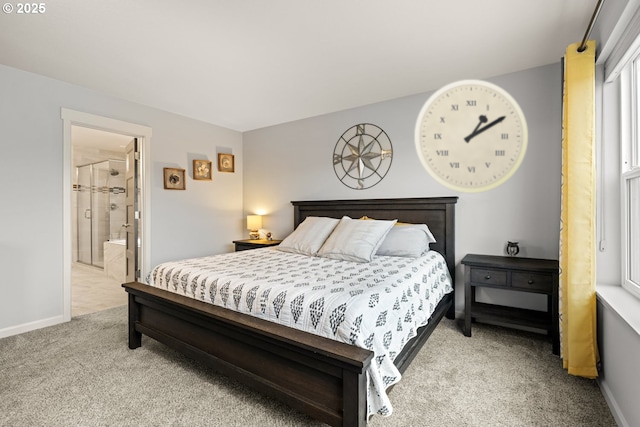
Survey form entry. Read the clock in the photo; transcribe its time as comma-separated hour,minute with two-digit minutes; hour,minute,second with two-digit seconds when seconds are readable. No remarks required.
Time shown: 1,10
